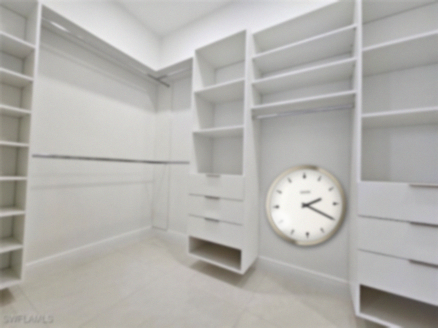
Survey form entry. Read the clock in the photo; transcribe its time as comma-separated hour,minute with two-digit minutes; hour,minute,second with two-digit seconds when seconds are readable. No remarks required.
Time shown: 2,20
